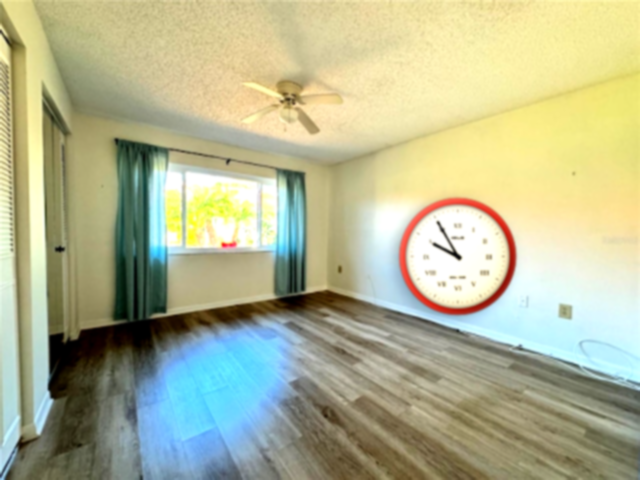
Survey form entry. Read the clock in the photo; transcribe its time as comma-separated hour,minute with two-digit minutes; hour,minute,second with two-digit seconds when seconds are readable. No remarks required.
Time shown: 9,55
